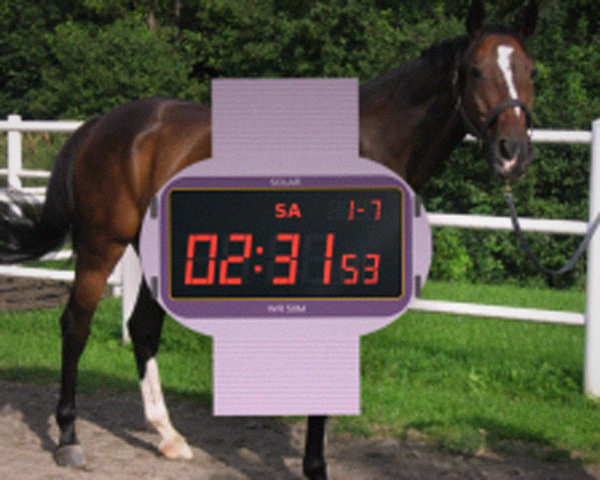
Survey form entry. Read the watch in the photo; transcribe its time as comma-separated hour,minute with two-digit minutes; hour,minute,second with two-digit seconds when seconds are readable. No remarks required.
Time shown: 2,31,53
